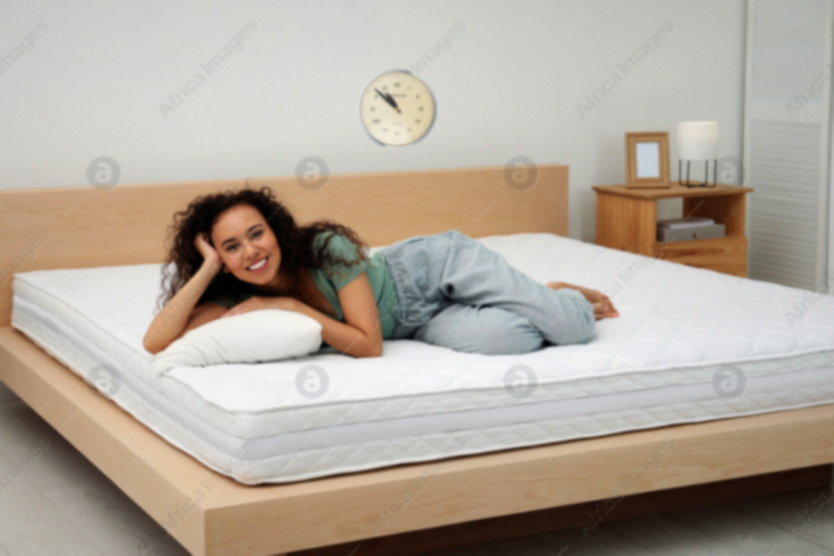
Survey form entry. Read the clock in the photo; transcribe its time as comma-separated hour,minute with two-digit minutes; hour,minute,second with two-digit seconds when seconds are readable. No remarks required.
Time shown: 10,52
